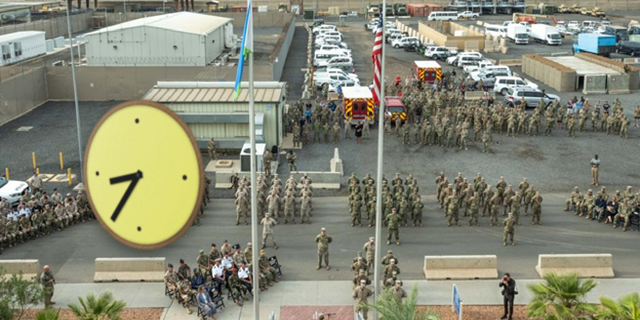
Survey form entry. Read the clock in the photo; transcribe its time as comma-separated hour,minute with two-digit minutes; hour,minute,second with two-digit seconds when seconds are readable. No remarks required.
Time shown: 8,36
